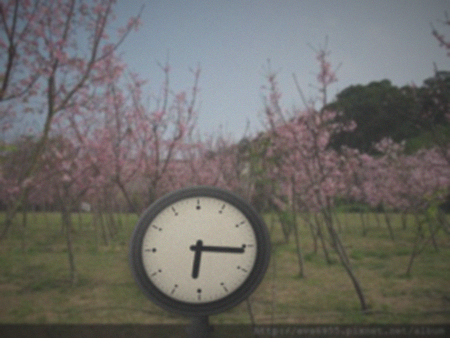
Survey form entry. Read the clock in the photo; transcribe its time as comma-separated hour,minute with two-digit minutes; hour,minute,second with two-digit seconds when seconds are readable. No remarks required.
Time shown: 6,16
